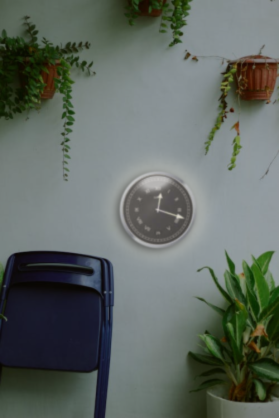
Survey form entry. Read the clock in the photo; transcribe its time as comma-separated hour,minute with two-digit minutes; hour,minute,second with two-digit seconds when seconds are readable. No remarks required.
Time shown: 12,18
